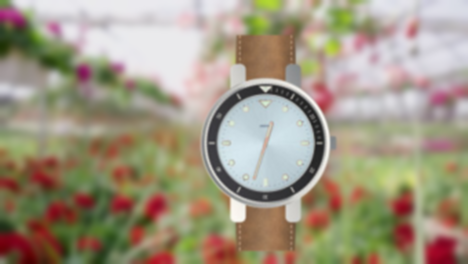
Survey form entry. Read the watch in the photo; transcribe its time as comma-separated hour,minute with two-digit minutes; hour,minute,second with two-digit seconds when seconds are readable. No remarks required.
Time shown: 12,33
